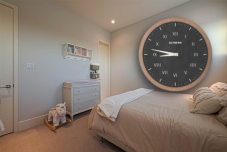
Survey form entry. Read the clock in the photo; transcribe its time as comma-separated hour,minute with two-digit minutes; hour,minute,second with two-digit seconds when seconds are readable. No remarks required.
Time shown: 8,47
